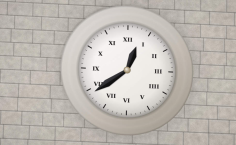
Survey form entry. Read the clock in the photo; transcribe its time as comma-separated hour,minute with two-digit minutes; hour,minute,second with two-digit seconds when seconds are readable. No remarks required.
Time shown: 12,39
